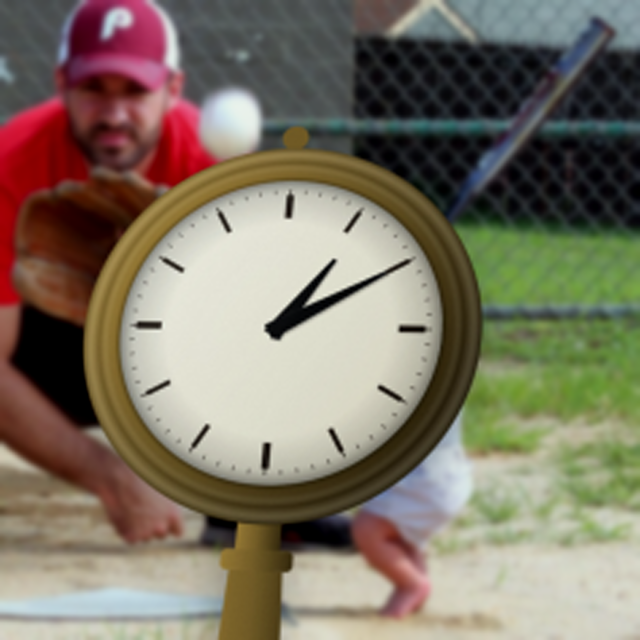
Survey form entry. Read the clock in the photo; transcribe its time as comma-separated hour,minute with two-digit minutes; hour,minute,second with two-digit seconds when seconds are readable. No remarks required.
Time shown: 1,10
